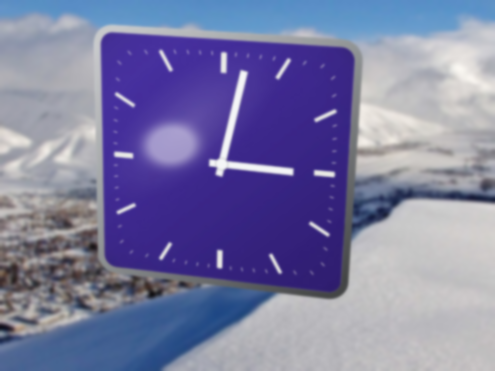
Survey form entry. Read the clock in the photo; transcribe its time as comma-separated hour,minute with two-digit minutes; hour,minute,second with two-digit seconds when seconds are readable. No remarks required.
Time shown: 3,02
